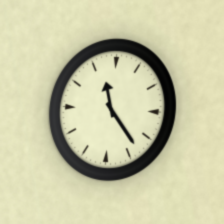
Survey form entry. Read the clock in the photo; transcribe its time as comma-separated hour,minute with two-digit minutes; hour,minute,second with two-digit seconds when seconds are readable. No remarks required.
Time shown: 11,23
